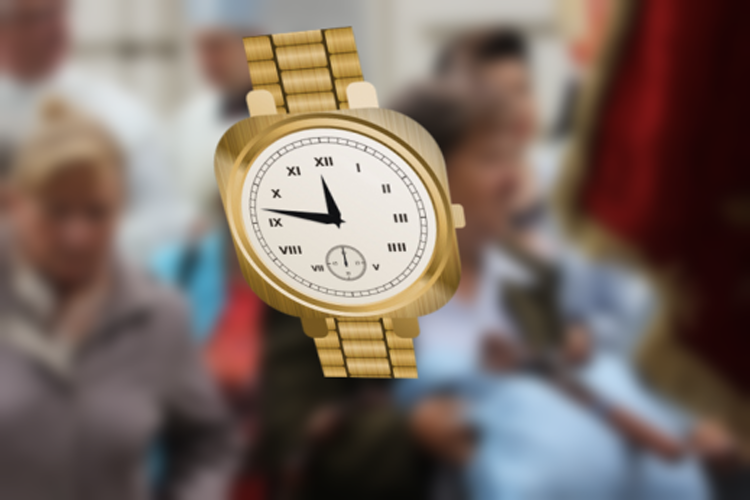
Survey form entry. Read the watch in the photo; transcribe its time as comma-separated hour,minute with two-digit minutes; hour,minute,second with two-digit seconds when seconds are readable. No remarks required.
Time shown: 11,47
